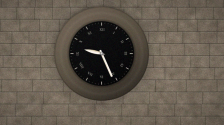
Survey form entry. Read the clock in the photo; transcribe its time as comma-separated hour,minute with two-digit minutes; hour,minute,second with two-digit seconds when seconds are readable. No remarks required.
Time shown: 9,26
